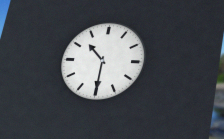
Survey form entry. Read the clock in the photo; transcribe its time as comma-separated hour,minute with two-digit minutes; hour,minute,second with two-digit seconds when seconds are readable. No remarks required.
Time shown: 10,30
